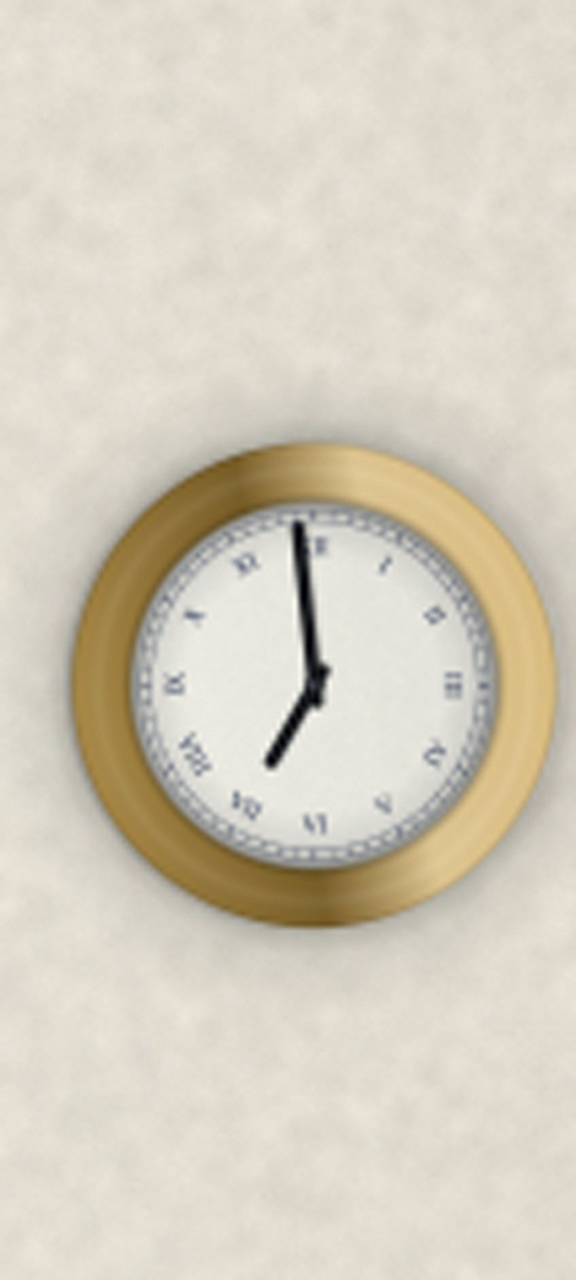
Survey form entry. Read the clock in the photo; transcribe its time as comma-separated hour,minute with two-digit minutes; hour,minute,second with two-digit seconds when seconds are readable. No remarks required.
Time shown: 6,59
